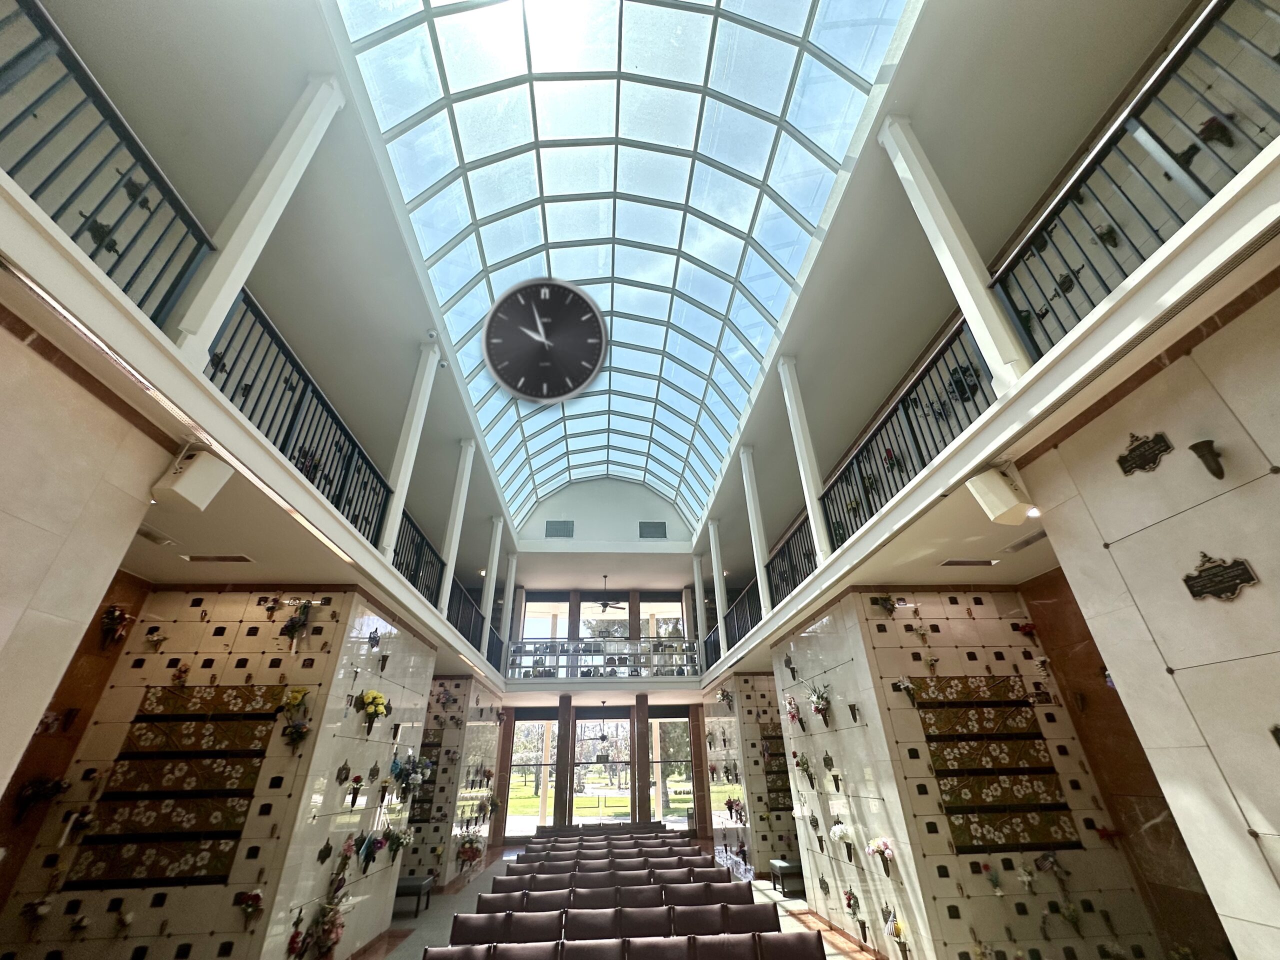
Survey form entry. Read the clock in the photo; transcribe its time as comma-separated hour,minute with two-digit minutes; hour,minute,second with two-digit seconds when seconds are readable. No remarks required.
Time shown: 9,57
